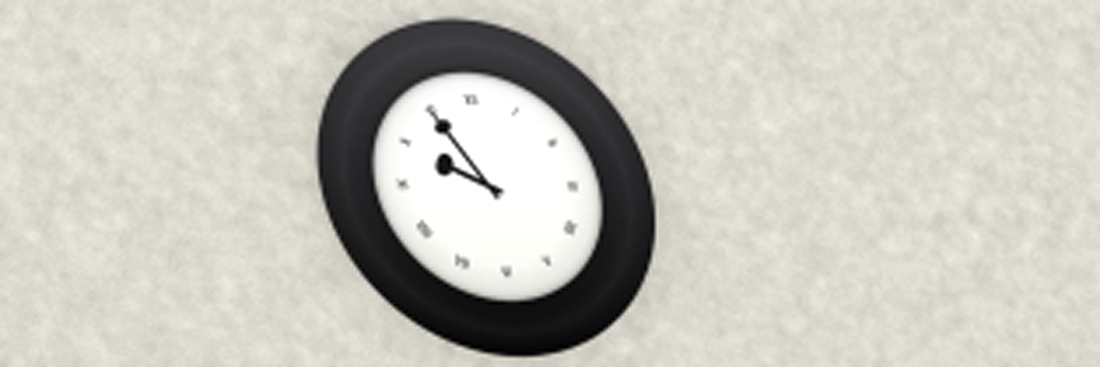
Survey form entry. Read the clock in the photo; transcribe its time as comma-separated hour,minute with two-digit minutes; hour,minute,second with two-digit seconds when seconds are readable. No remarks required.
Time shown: 9,55
